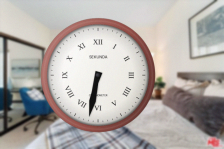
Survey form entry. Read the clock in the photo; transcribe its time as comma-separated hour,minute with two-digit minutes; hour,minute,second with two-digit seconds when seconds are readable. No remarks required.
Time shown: 6,32
